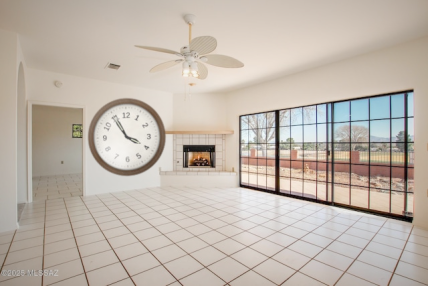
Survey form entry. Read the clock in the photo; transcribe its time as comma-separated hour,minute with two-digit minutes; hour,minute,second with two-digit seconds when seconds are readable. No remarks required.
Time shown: 3,55
